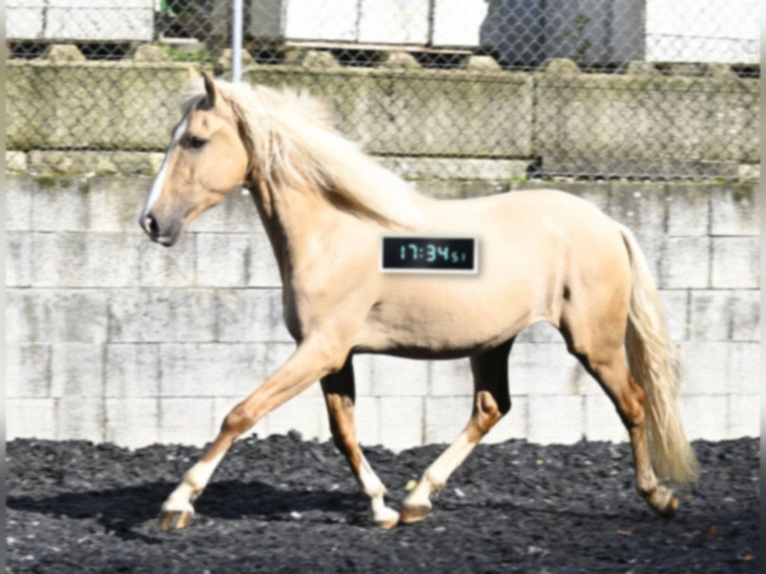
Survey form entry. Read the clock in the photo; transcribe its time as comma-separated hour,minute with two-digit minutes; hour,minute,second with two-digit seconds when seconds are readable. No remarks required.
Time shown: 17,34
